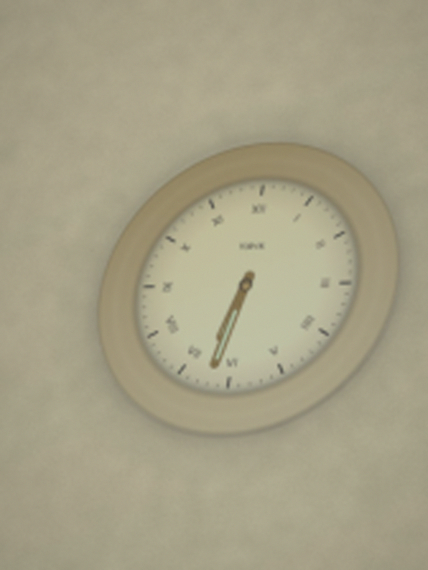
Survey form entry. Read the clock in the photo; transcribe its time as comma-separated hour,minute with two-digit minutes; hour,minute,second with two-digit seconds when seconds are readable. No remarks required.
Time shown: 6,32
